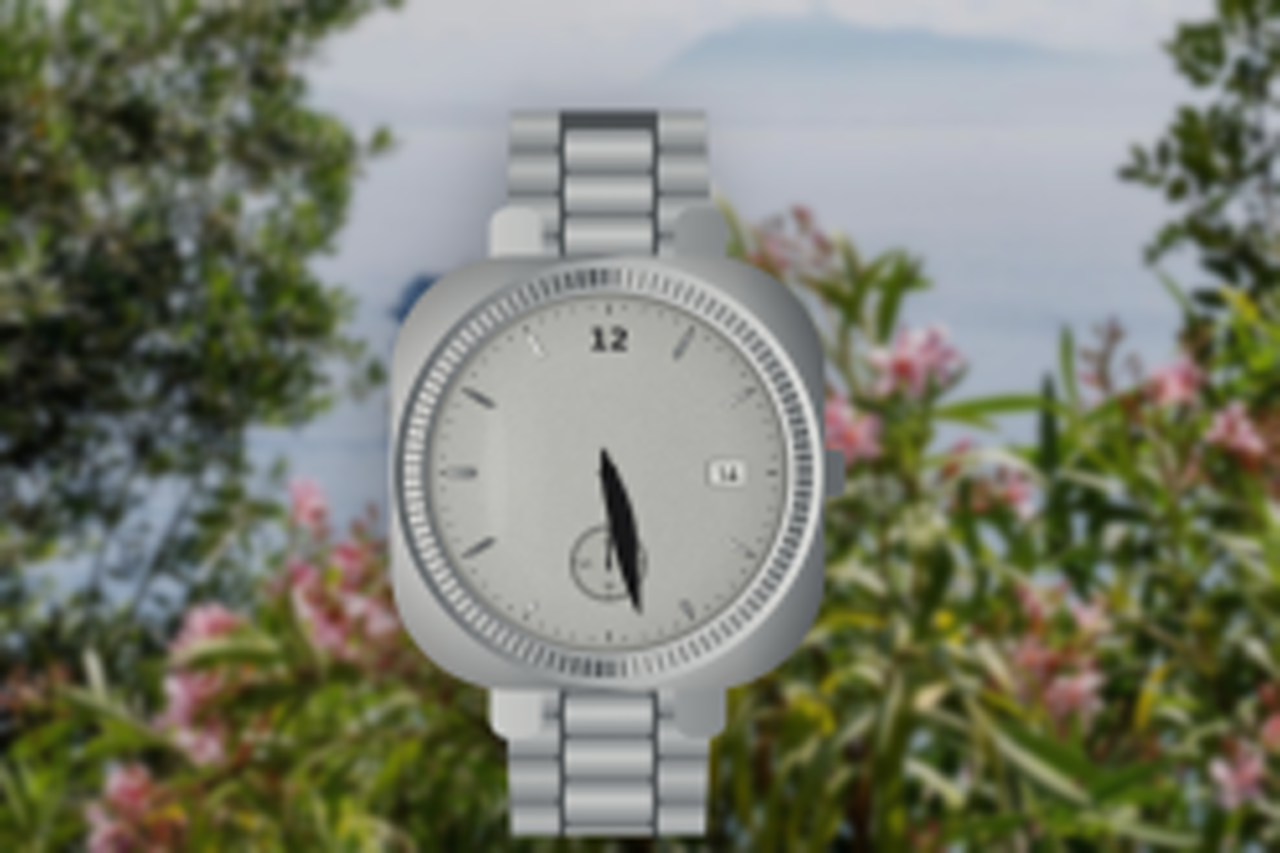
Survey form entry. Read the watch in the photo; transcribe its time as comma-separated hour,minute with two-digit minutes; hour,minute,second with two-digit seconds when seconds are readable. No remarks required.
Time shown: 5,28
